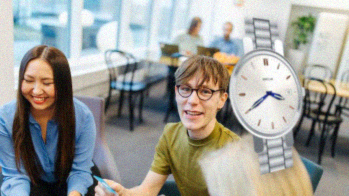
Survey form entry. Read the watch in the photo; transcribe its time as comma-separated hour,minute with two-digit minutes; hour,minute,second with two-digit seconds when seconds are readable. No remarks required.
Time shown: 3,40
